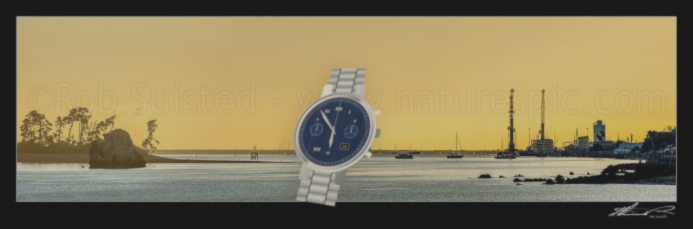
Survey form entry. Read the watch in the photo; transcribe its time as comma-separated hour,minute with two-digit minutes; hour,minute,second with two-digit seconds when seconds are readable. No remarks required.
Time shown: 5,53
